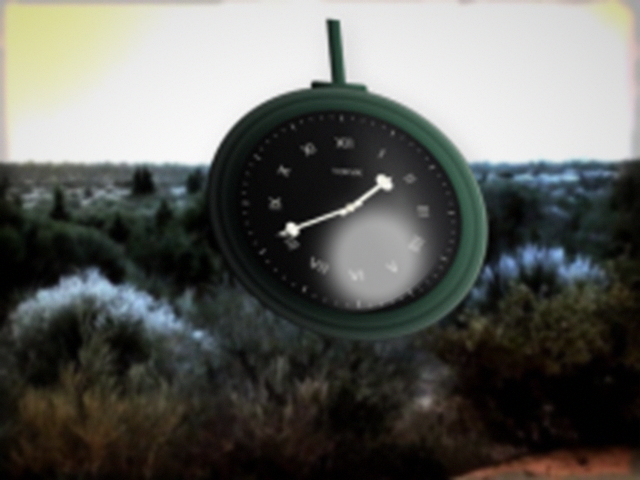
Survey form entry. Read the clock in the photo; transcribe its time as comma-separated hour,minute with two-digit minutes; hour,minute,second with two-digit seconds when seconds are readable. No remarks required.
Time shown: 1,41
